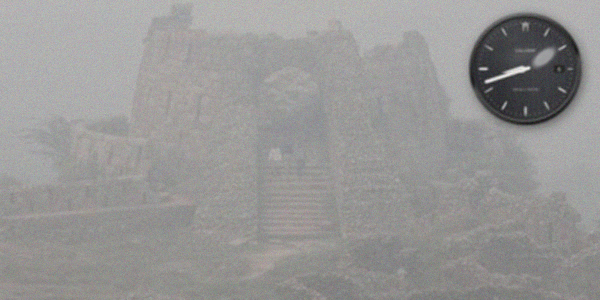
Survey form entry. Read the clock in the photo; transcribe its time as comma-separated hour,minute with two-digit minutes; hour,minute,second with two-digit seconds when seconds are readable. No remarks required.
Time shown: 8,42
